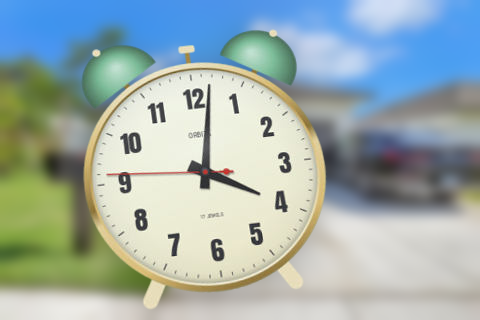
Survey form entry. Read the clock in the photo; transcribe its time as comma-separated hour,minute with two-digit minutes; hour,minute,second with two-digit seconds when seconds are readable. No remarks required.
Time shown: 4,01,46
